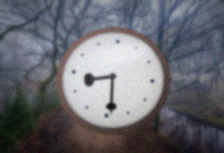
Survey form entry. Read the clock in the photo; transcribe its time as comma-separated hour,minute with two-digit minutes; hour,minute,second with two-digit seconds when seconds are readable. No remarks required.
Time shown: 8,29
